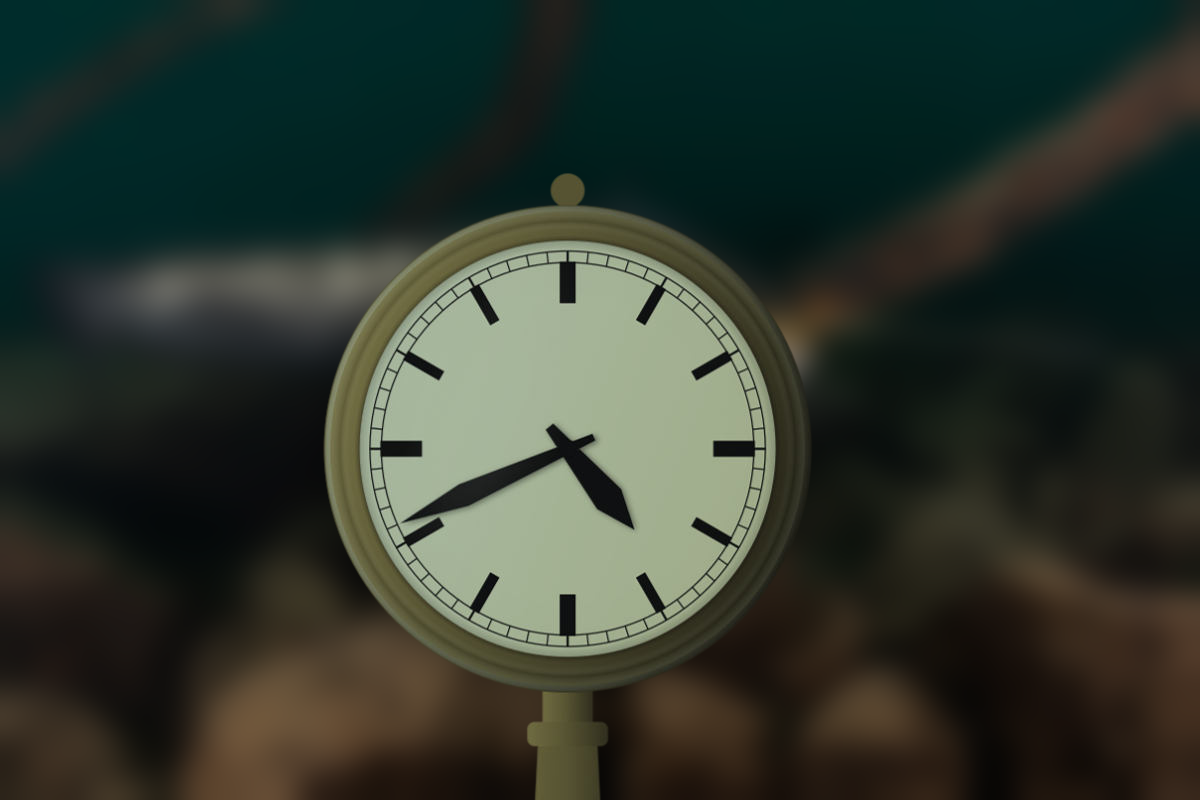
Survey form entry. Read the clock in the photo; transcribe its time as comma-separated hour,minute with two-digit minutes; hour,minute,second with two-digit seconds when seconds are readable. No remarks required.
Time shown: 4,41
